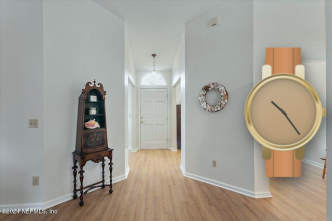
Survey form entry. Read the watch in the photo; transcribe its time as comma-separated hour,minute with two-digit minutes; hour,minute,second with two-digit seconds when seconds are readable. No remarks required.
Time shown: 10,24
